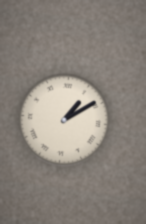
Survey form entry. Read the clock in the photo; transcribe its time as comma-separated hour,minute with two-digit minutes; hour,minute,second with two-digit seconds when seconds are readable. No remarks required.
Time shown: 1,09
